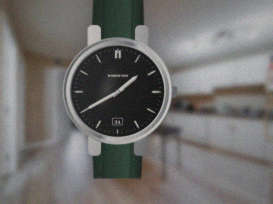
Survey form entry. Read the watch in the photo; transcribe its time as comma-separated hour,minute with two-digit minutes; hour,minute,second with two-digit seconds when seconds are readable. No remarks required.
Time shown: 1,40
